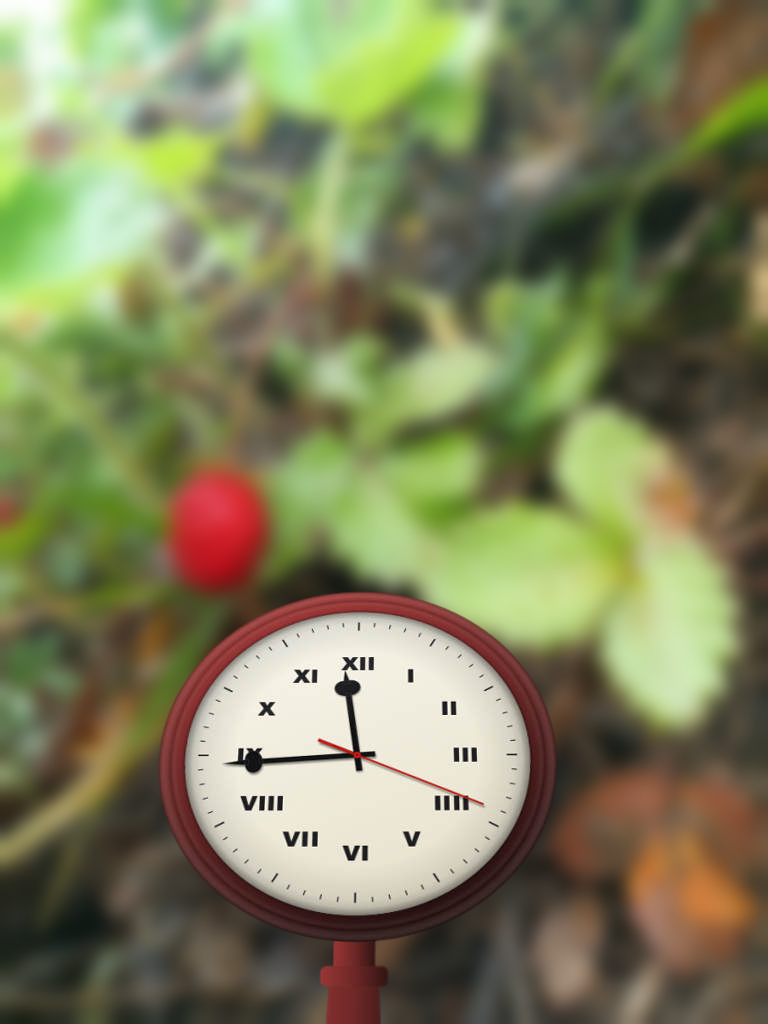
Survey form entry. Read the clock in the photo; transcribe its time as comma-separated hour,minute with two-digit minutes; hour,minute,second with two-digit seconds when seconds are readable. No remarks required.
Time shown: 11,44,19
